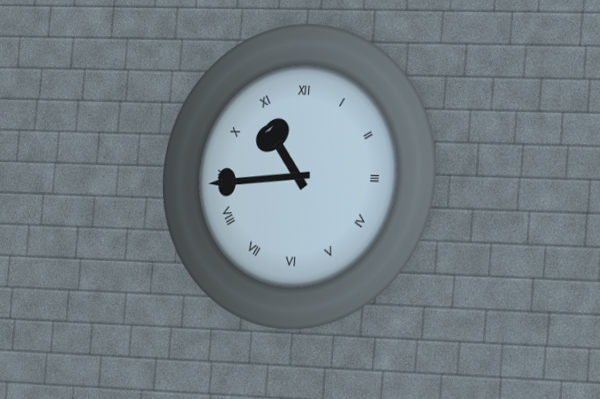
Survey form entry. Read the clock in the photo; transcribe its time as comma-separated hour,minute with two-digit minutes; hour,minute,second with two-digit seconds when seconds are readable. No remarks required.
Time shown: 10,44
